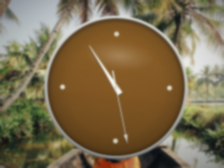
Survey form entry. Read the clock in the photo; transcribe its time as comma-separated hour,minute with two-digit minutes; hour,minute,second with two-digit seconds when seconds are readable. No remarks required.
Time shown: 10,54,28
